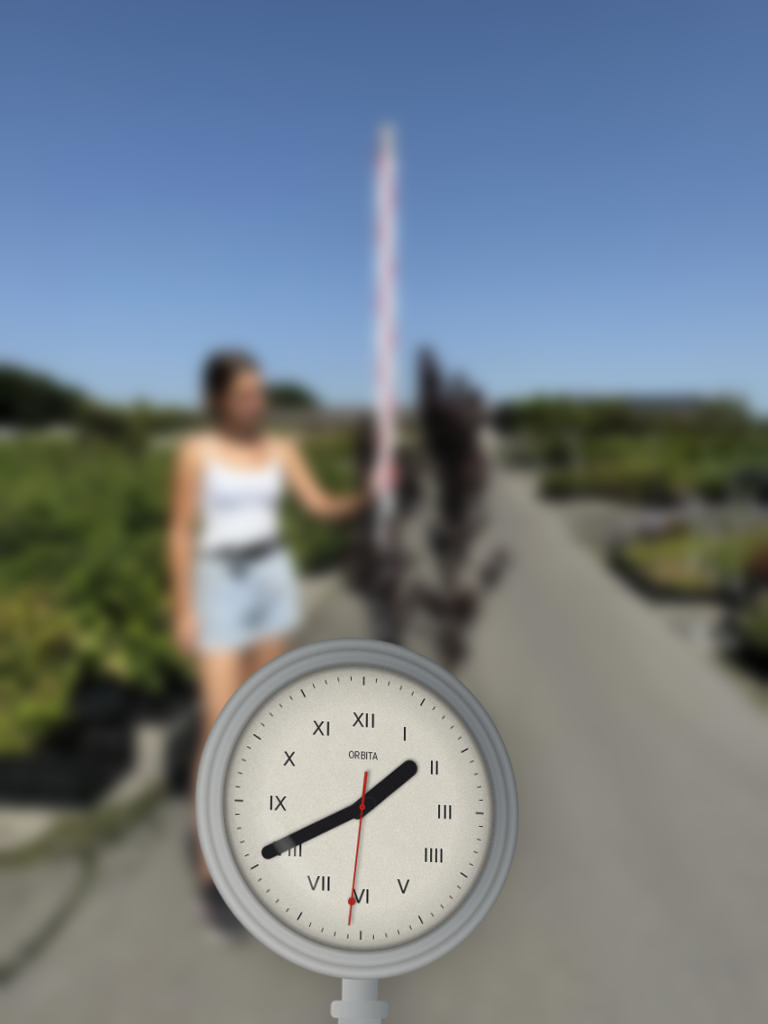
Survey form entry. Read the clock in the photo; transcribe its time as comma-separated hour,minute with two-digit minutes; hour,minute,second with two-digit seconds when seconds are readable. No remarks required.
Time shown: 1,40,31
